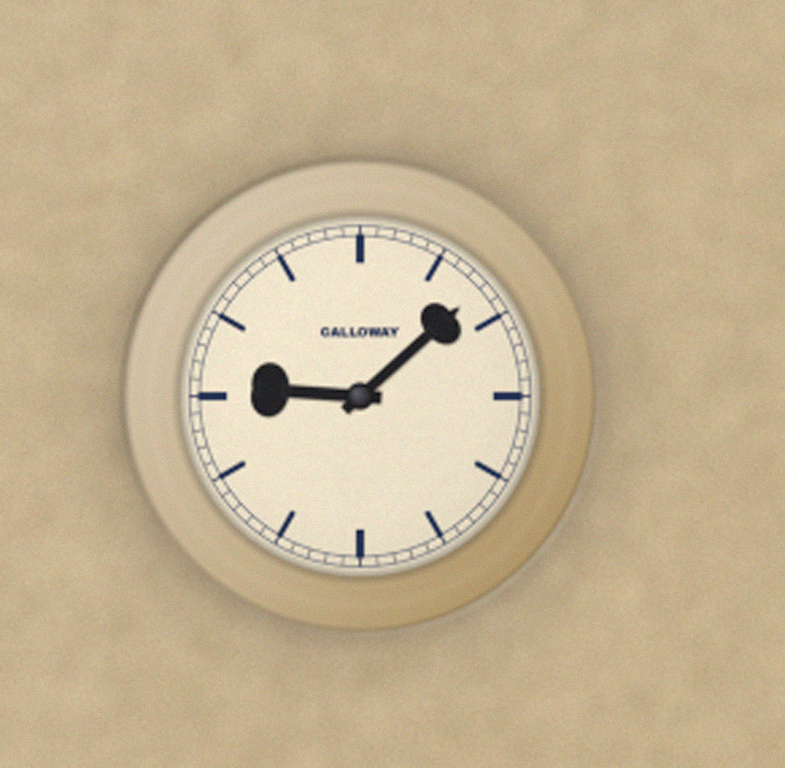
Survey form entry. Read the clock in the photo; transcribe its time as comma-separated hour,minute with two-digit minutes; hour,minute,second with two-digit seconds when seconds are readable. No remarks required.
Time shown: 9,08
